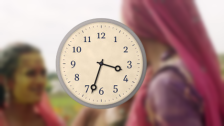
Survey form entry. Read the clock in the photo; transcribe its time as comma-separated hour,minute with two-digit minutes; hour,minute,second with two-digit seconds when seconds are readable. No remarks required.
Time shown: 3,33
